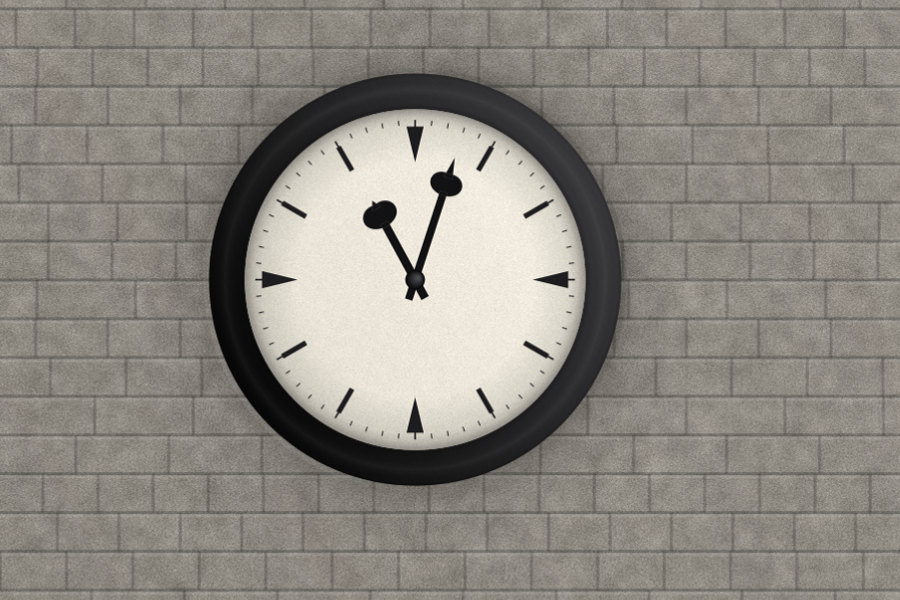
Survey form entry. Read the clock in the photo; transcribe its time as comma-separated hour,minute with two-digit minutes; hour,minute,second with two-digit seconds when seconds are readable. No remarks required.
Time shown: 11,03
